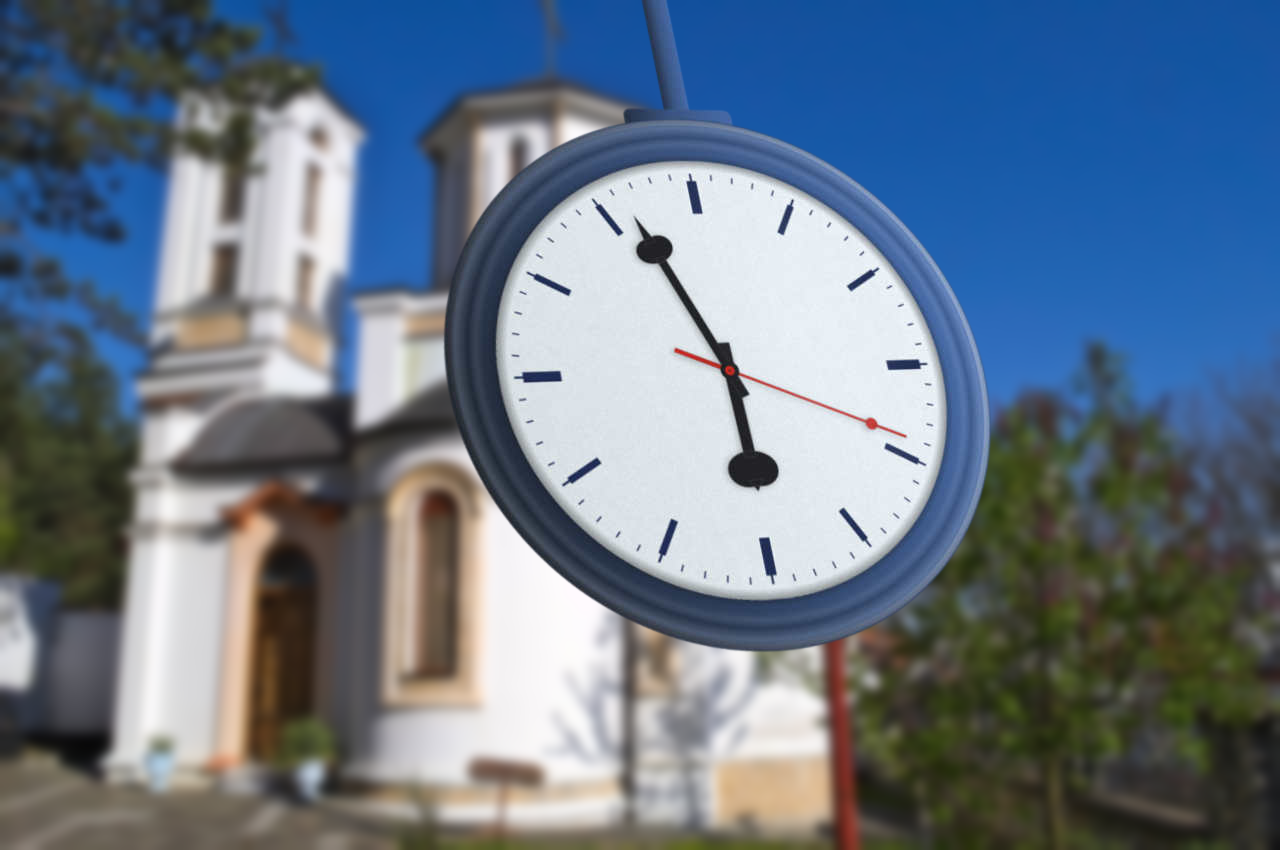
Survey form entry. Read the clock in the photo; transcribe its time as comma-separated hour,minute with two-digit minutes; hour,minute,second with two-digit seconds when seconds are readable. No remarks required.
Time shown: 5,56,19
